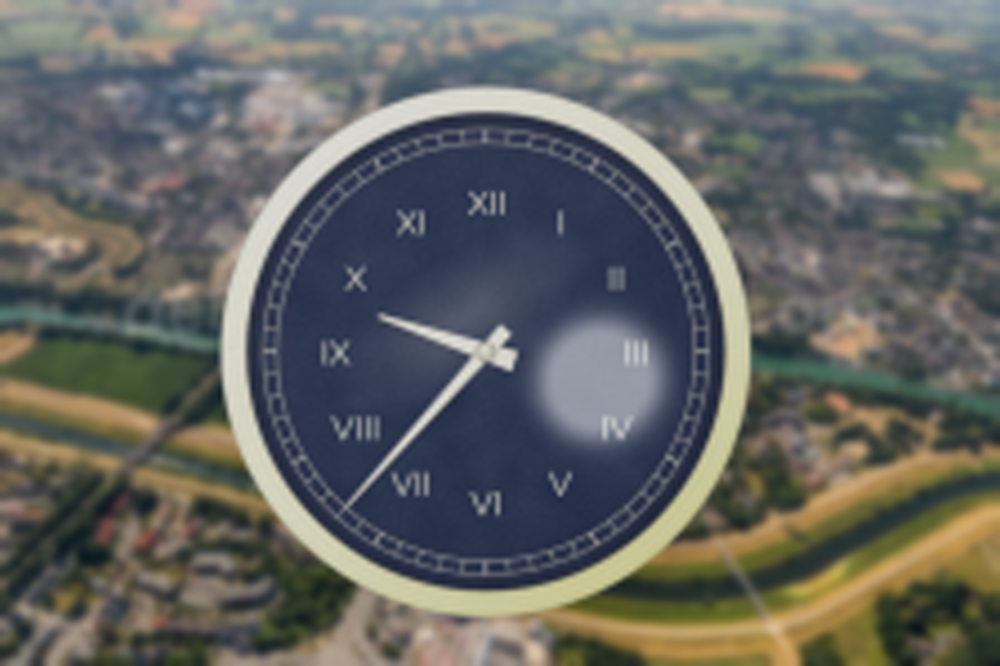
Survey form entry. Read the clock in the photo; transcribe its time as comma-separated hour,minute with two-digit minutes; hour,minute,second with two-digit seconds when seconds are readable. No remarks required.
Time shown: 9,37
